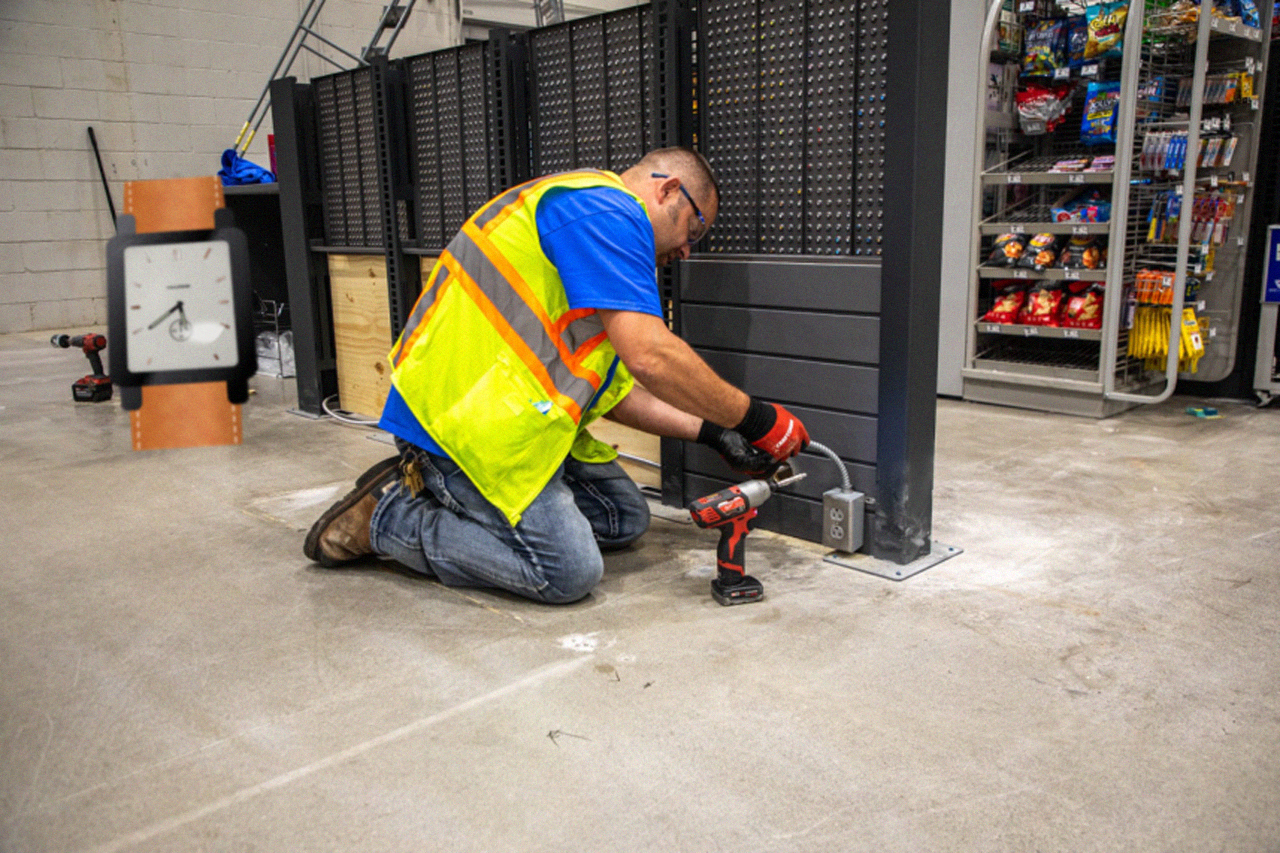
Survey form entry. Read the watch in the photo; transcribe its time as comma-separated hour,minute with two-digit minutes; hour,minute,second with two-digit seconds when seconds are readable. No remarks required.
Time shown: 5,39
